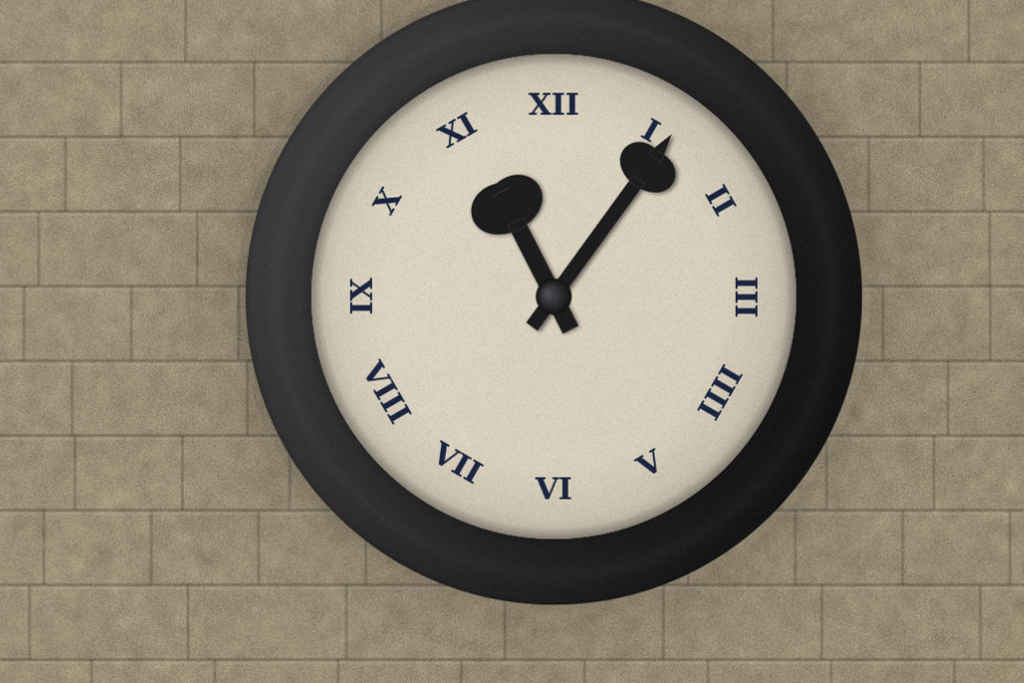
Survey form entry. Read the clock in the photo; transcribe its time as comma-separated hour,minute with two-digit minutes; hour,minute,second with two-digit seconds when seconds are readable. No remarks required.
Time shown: 11,06
